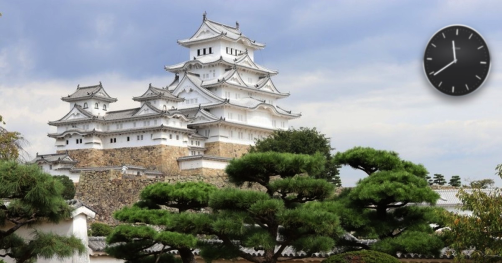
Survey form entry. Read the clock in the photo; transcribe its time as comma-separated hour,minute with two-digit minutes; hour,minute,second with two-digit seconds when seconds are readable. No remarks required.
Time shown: 11,39
